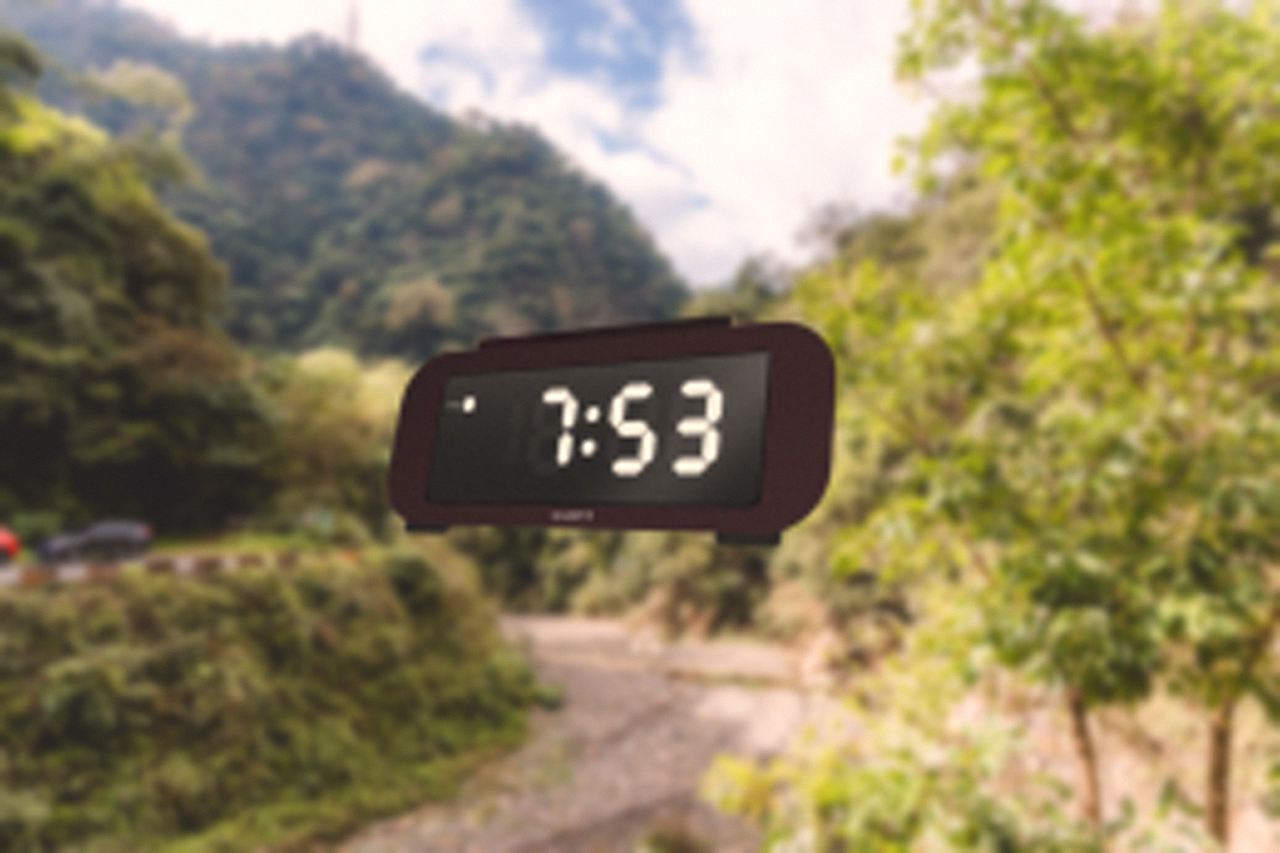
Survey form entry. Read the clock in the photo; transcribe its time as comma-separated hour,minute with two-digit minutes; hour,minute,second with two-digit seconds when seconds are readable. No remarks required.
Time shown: 7,53
